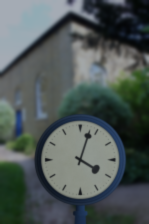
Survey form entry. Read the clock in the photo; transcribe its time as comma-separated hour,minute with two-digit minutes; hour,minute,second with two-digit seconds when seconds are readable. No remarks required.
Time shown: 4,03
